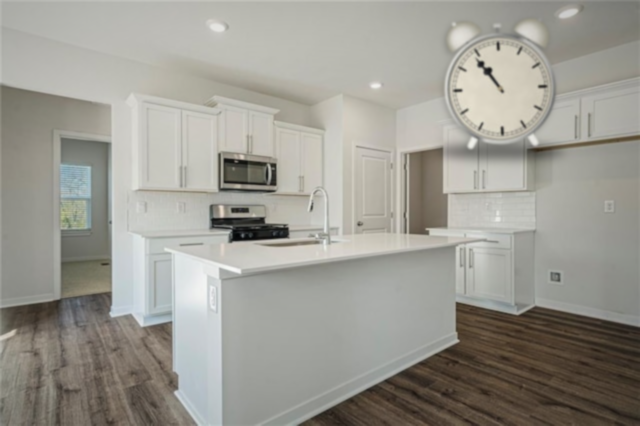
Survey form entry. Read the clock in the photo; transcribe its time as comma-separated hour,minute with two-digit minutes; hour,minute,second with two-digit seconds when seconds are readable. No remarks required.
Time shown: 10,54
